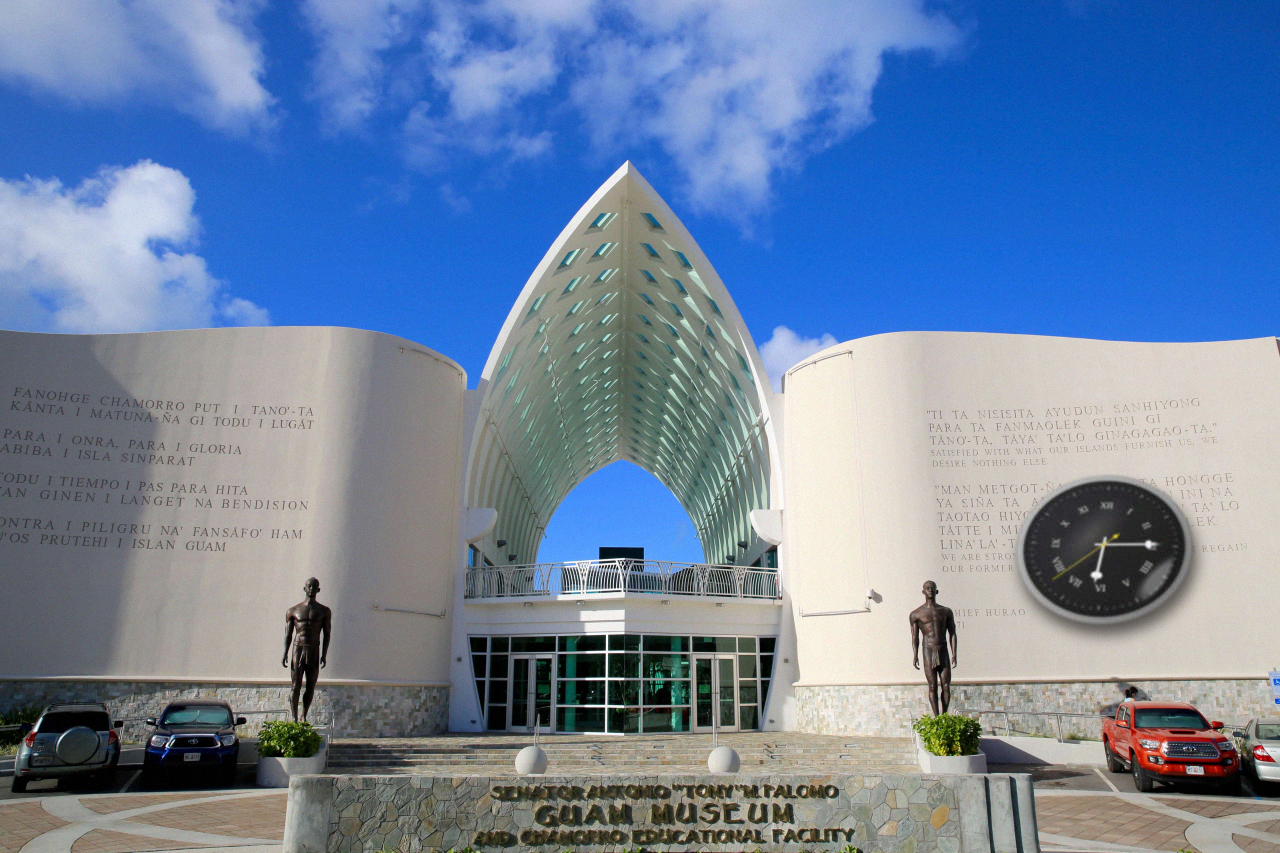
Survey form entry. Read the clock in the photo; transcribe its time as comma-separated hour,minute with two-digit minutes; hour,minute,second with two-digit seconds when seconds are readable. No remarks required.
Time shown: 6,14,38
